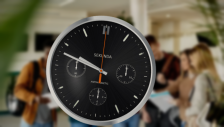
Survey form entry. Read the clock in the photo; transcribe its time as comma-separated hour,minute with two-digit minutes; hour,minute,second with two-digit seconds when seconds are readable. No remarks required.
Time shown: 9,48
